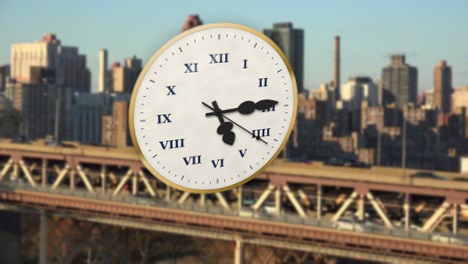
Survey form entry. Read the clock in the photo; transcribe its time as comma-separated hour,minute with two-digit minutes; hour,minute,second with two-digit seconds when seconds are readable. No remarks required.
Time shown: 5,14,21
